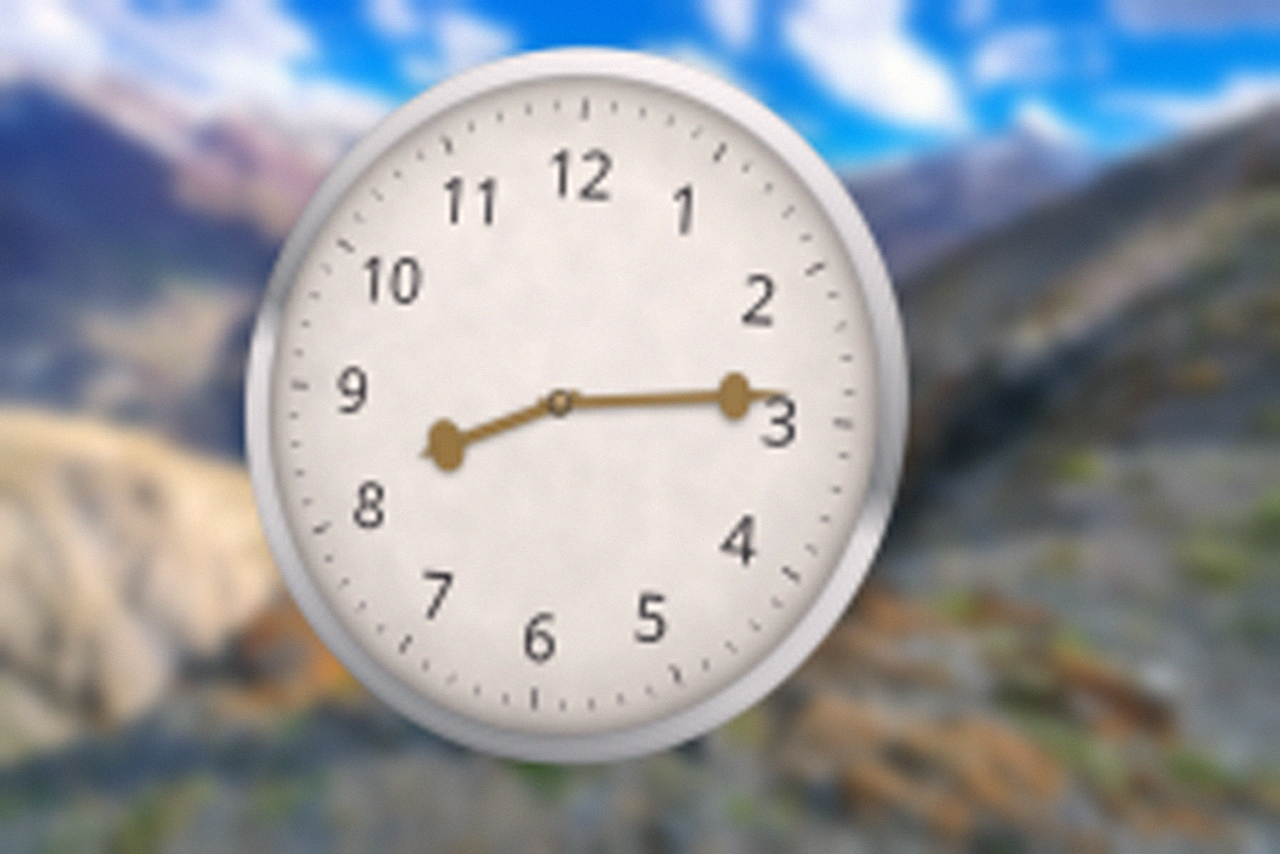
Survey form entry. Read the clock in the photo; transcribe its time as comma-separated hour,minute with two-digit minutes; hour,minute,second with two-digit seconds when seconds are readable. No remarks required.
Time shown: 8,14
